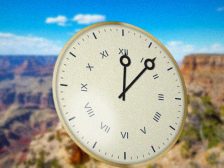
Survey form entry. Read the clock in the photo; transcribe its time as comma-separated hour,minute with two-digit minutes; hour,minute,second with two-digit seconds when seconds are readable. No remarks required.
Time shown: 12,07
